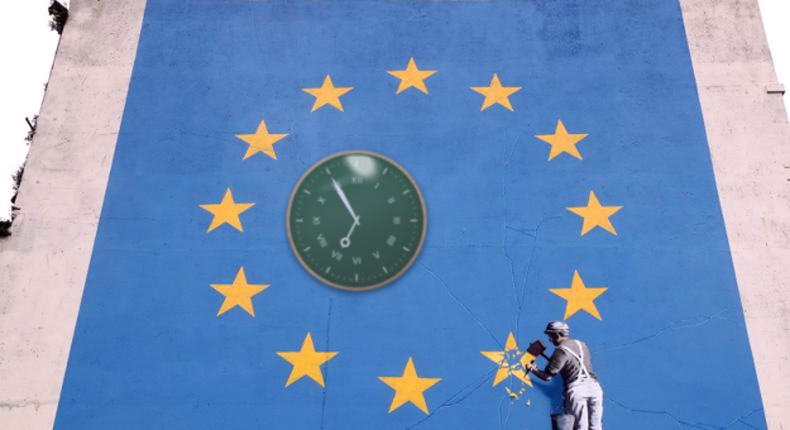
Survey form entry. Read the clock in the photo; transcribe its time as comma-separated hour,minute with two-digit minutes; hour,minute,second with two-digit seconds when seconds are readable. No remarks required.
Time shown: 6,55
